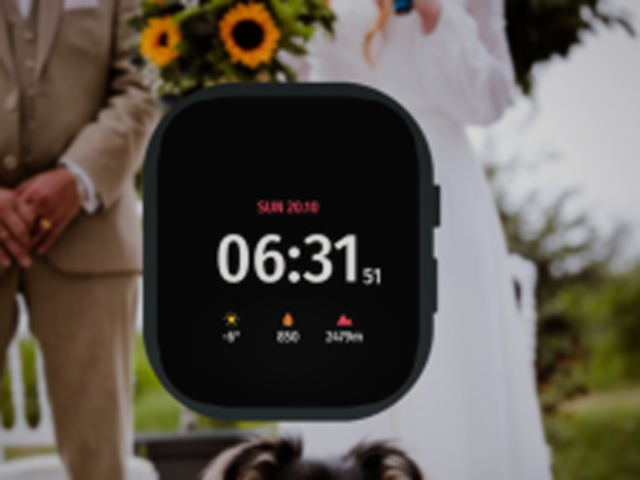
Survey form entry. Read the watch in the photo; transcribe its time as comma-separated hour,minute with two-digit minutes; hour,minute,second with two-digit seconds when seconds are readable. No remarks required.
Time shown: 6,31,51
